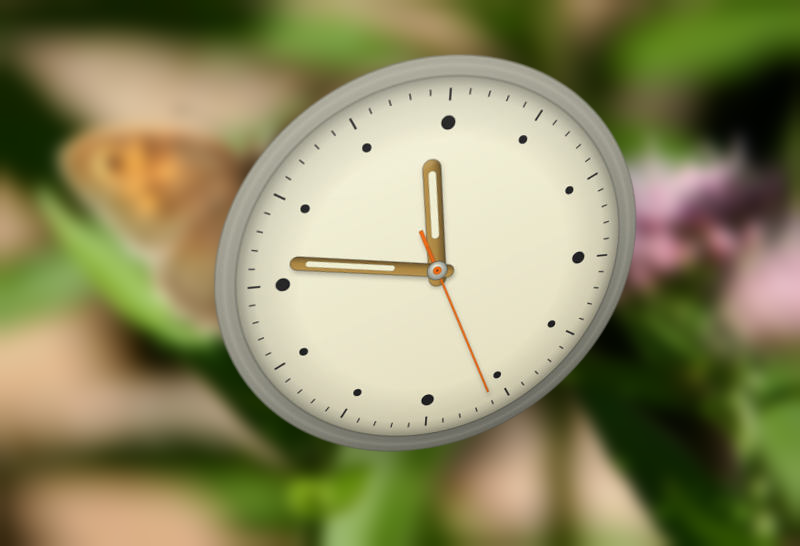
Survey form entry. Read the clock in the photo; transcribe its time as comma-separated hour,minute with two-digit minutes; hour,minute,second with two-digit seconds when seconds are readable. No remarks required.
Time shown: 11,46,26
